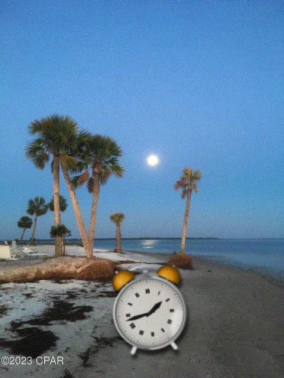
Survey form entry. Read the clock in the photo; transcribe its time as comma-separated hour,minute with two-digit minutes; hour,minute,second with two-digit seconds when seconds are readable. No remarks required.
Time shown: 1,43
